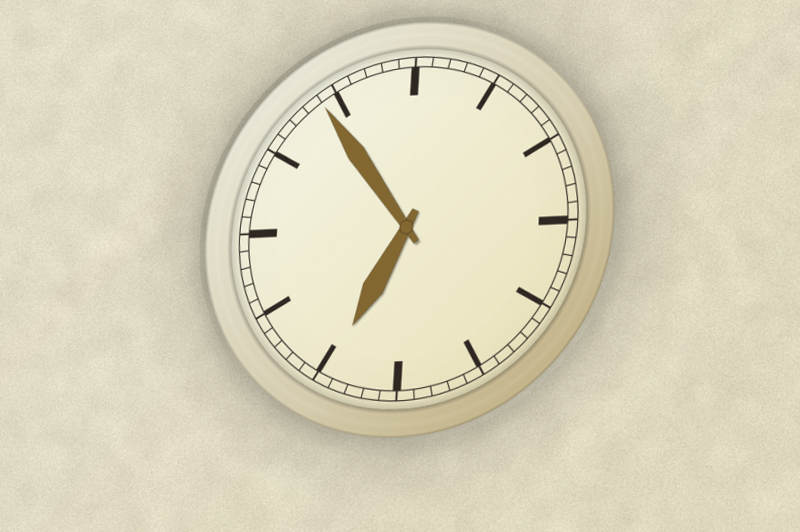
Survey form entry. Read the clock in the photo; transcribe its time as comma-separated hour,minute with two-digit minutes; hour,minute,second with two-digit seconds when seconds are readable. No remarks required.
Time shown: 6,54
